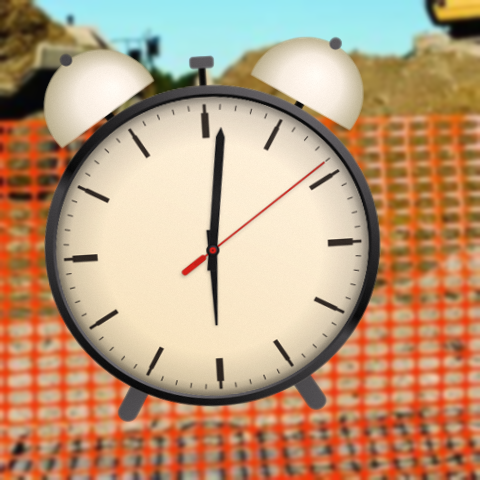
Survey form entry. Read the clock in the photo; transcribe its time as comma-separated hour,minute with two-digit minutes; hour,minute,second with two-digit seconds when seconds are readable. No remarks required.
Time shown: 6,01,09
